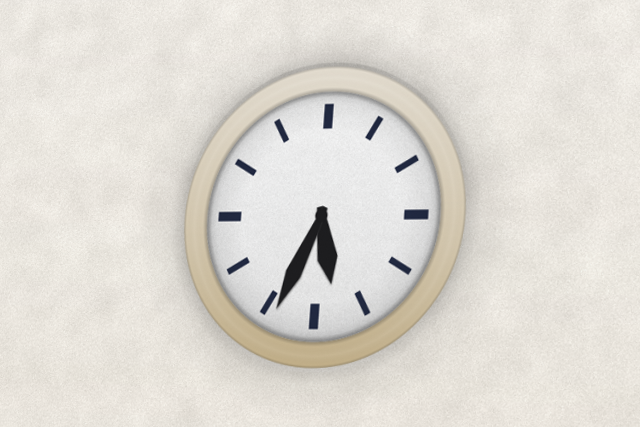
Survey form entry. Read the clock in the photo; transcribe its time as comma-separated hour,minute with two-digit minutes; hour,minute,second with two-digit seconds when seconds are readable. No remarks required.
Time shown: 5,34
